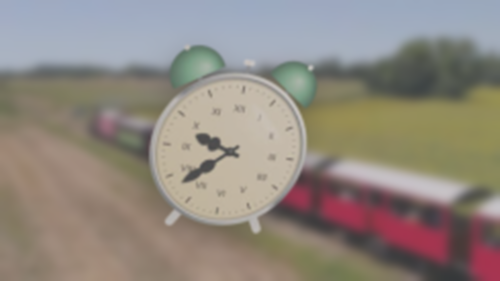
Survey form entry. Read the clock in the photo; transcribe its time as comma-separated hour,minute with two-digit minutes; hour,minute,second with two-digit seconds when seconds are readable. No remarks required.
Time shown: 9,38
